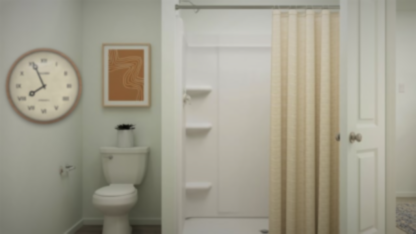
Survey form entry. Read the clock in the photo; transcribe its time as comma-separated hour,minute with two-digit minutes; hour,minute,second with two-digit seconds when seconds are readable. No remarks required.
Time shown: 7,56
